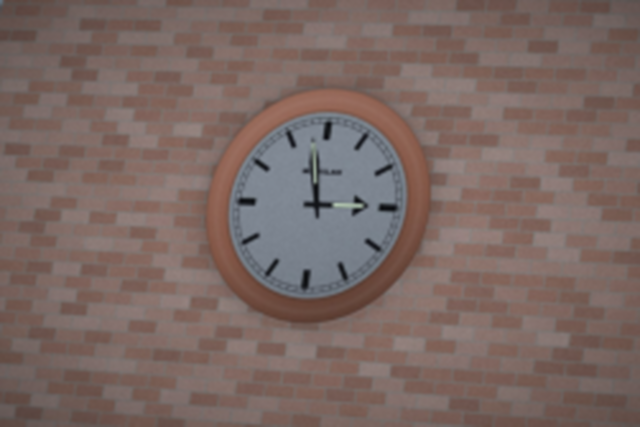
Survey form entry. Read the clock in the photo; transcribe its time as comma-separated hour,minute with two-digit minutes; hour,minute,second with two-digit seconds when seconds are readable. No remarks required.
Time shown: 2,58
